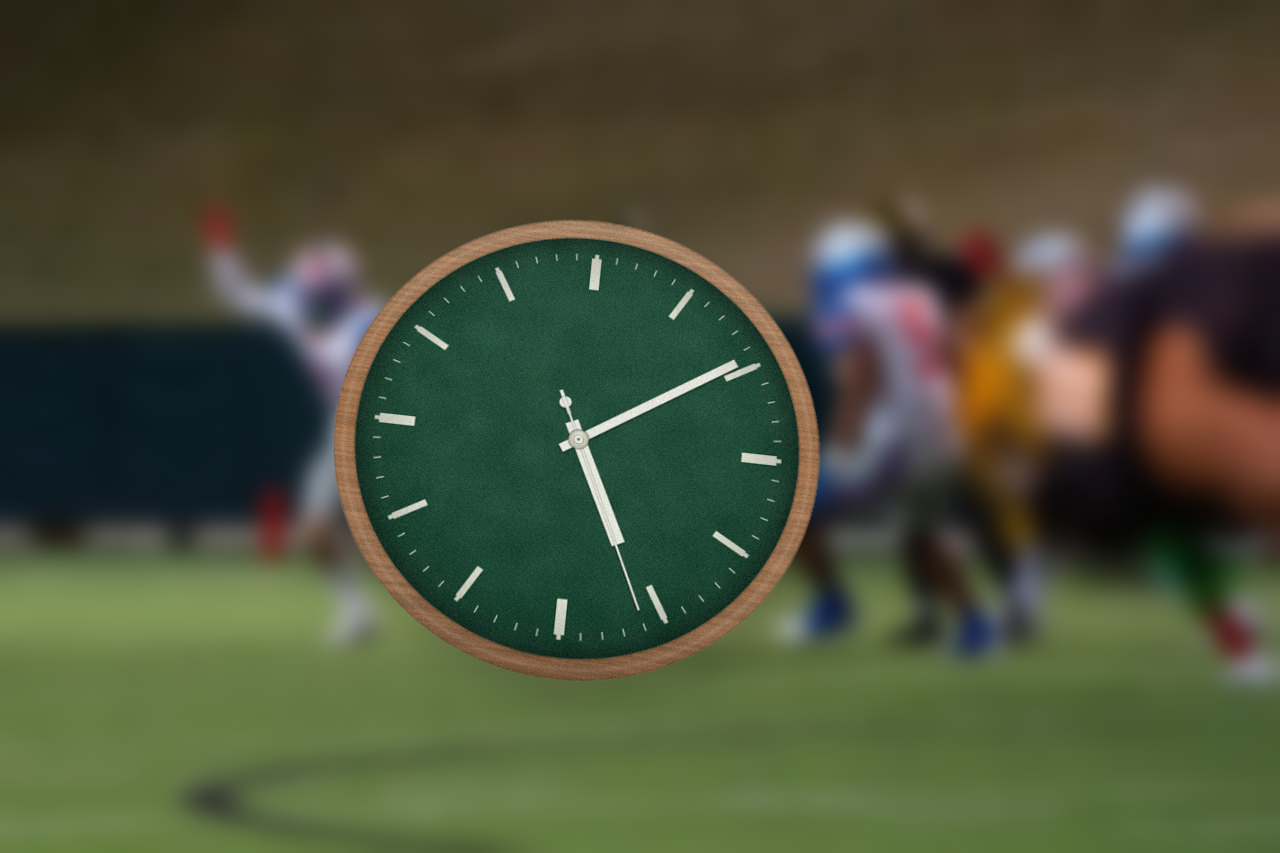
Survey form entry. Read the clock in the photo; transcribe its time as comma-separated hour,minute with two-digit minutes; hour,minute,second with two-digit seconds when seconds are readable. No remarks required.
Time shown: 5,09,26
